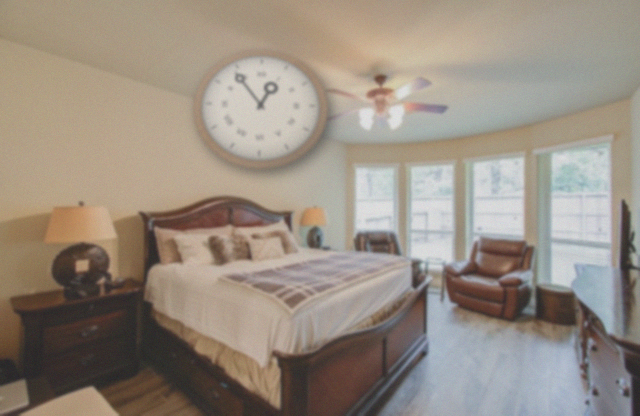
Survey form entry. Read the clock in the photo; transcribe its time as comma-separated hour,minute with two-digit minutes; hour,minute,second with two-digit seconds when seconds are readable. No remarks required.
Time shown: 12,54
